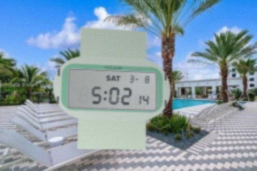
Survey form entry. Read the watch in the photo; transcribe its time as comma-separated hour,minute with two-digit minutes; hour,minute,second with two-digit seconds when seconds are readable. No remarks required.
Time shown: 5,02,14
